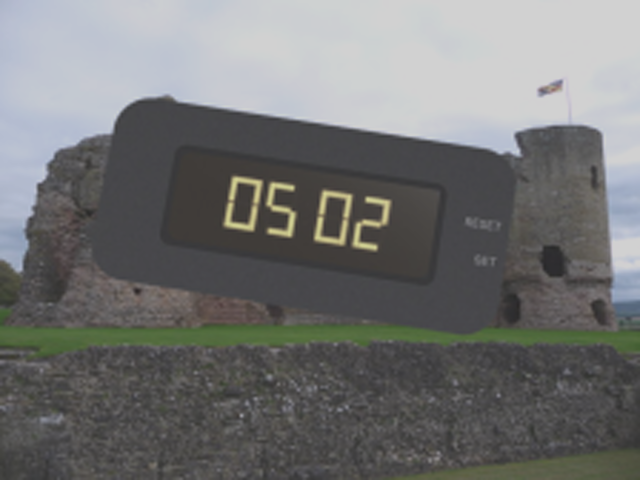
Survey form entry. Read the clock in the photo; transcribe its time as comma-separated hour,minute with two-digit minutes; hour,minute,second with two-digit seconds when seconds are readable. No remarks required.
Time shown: 5,02
